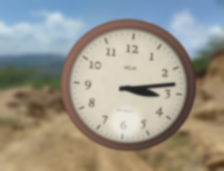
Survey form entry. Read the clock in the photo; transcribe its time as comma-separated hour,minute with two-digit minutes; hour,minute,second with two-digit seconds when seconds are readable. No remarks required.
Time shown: 3,13
